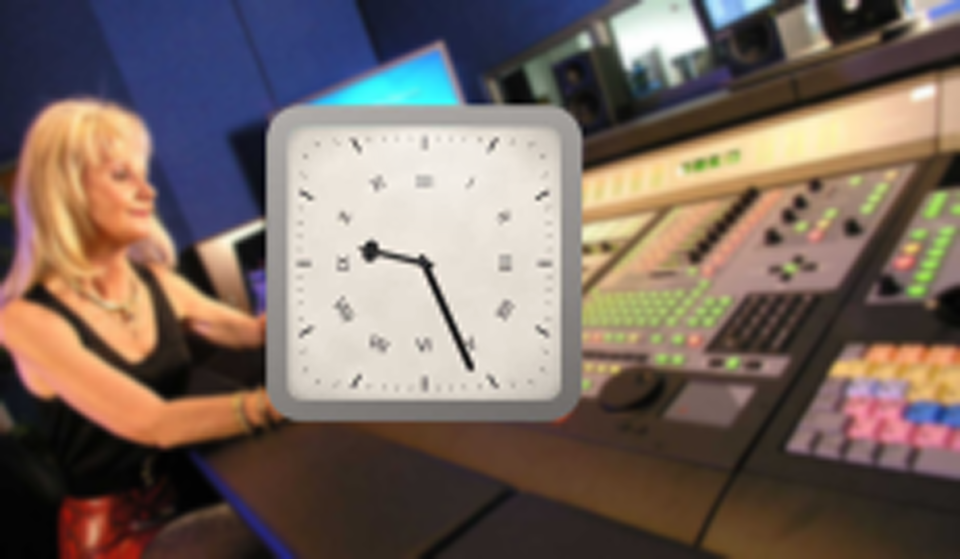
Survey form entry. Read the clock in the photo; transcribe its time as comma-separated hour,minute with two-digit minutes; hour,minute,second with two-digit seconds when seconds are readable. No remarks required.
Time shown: 9,26
